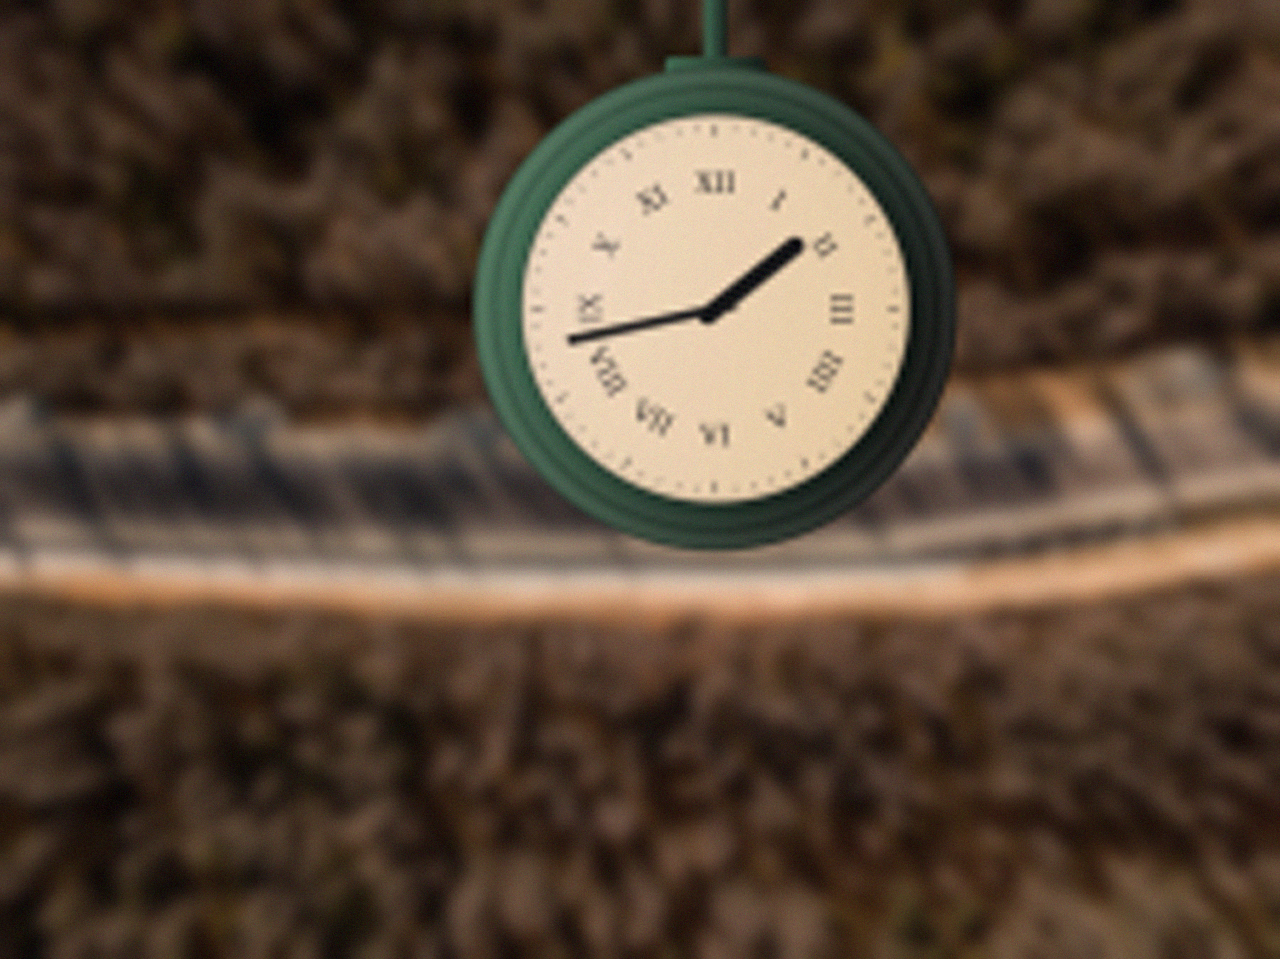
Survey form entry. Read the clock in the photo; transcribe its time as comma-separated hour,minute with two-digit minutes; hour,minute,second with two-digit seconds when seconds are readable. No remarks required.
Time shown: 1,43
